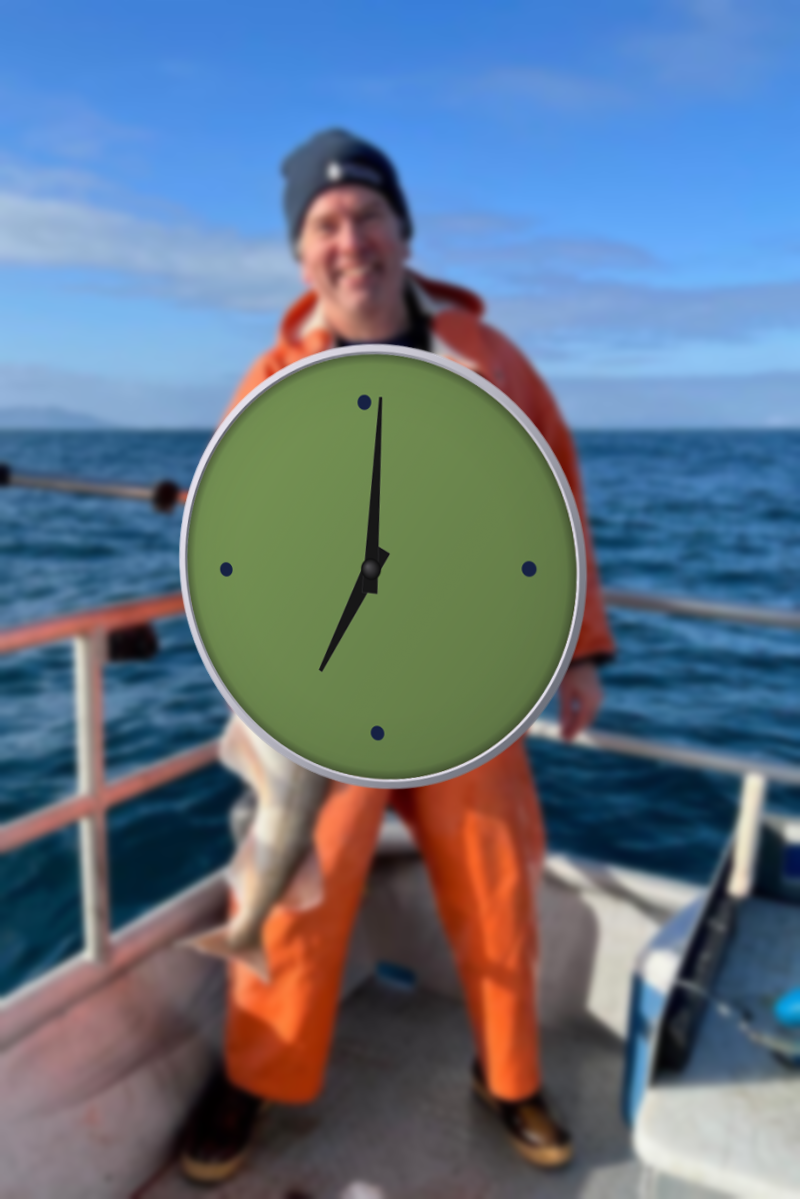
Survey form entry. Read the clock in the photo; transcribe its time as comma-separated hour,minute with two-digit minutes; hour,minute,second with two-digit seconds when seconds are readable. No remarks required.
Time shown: 7,01
